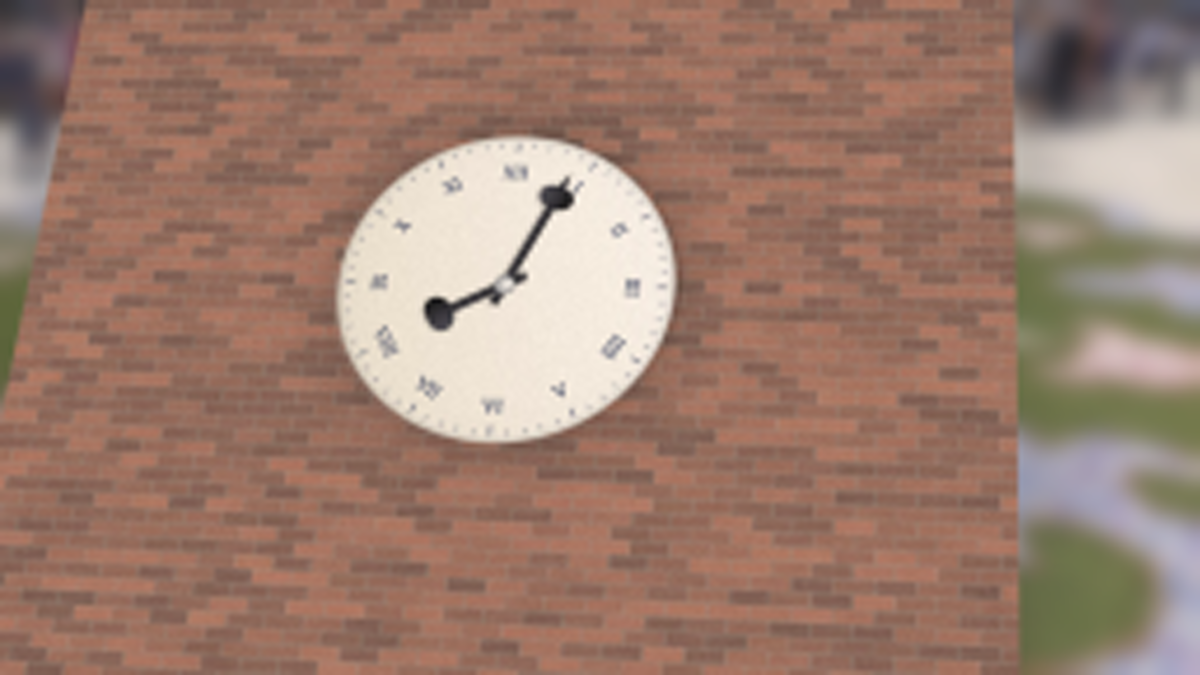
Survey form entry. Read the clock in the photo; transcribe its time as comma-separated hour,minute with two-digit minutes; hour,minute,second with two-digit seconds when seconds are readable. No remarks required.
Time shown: 8,04
